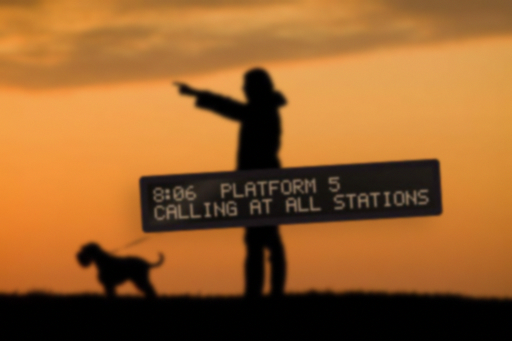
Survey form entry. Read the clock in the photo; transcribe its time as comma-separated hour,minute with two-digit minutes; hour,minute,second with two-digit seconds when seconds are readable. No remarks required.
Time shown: 8,06
